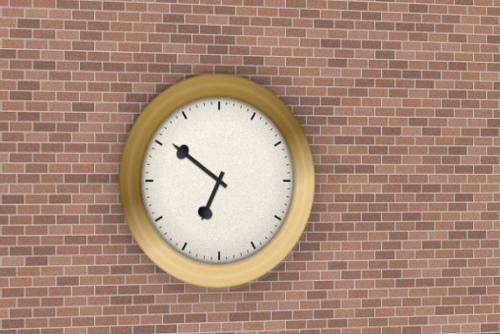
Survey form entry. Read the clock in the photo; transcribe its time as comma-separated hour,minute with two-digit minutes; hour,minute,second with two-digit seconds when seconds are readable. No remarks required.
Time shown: 6,51
